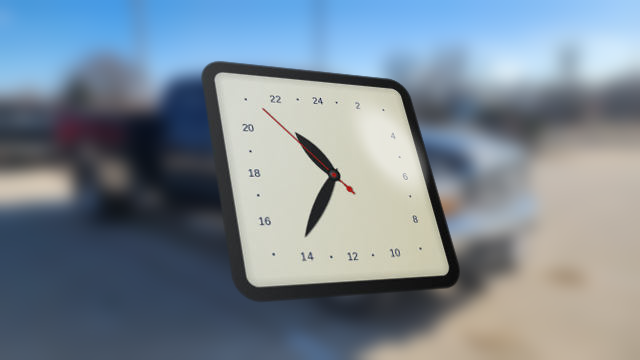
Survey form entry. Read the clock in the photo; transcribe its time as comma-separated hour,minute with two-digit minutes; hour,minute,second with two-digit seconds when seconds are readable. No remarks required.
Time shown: 21,35,53
